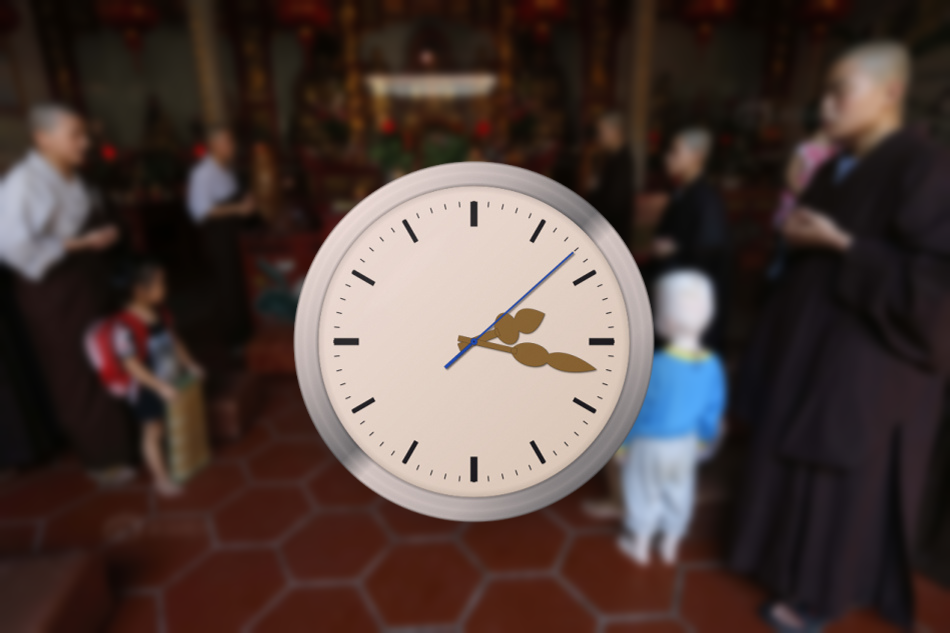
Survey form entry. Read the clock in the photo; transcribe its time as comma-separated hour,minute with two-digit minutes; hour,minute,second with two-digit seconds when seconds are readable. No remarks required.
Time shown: 2,17,08
